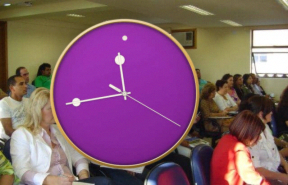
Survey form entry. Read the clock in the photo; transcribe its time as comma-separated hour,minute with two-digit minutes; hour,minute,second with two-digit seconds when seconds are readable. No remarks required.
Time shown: 11,43,20
